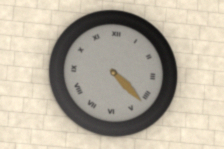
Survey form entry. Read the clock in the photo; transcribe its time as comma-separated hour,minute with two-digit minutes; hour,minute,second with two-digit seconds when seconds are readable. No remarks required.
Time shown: 4,22
